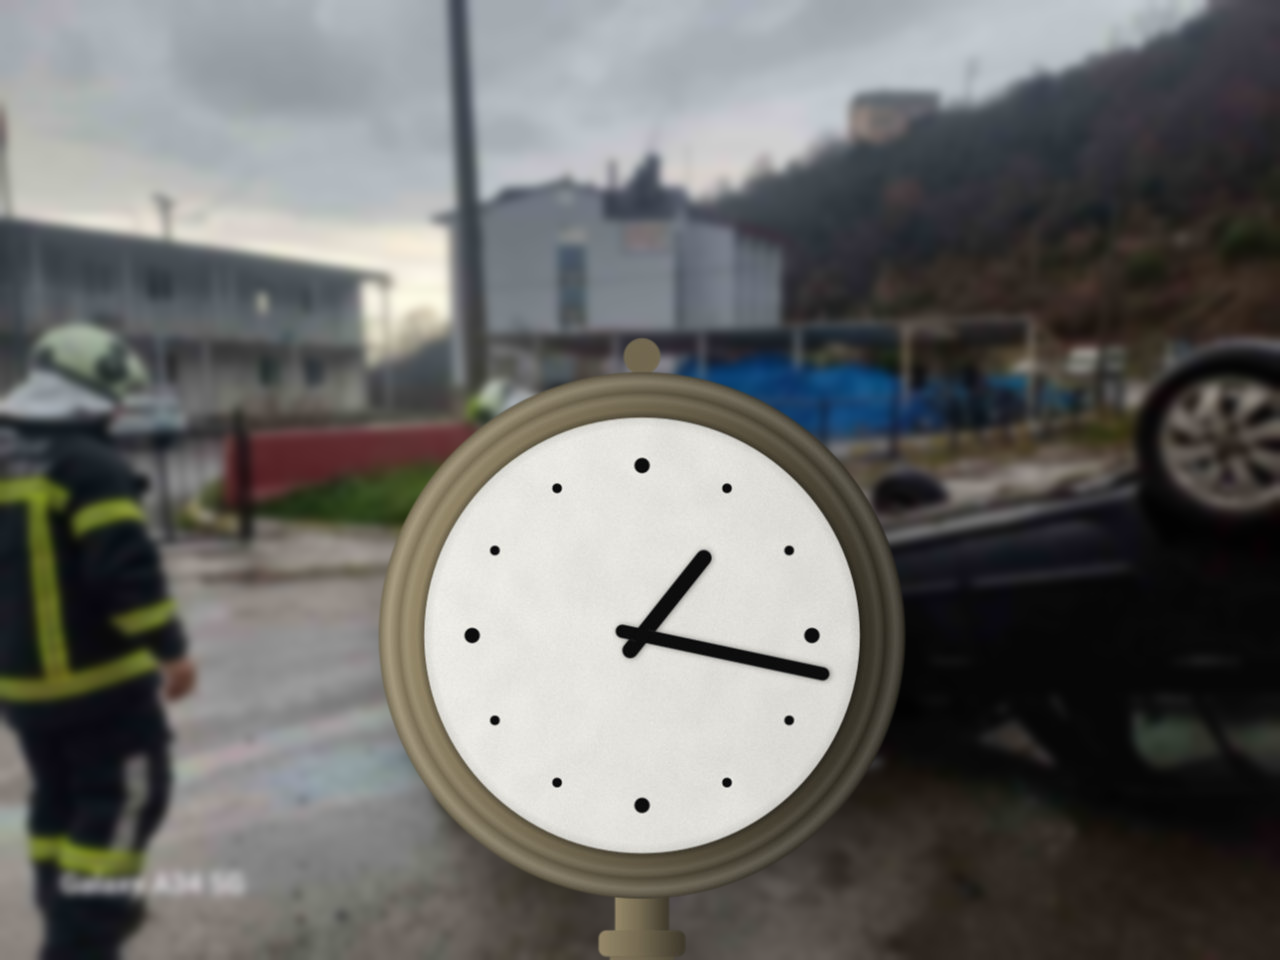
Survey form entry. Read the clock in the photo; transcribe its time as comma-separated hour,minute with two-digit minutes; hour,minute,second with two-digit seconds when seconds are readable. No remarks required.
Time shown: 1,17
